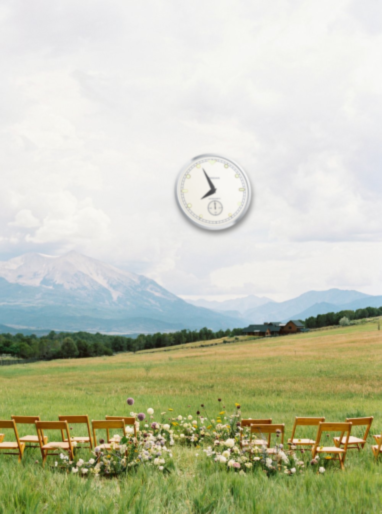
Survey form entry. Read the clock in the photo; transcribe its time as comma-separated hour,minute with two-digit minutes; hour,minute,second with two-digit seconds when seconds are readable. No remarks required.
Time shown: 7,56
